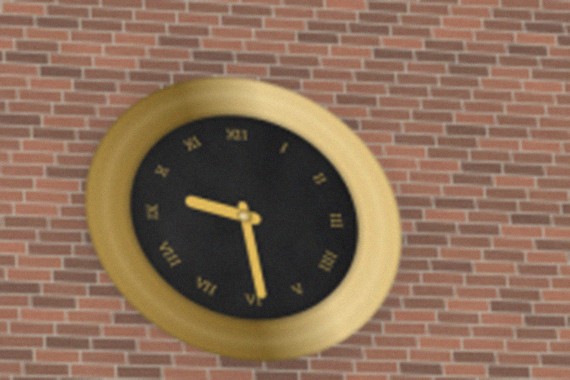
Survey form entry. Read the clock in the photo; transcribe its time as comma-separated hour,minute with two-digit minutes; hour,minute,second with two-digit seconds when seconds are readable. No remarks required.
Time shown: 9,29
